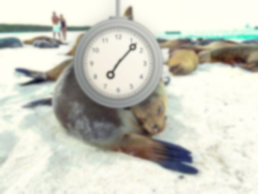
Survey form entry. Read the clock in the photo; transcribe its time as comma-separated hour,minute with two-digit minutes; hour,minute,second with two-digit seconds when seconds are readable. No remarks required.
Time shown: 7,07
